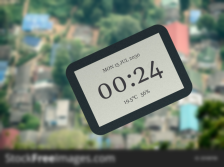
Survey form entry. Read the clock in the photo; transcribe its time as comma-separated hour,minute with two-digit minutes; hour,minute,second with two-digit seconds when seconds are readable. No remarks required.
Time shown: 0,24
